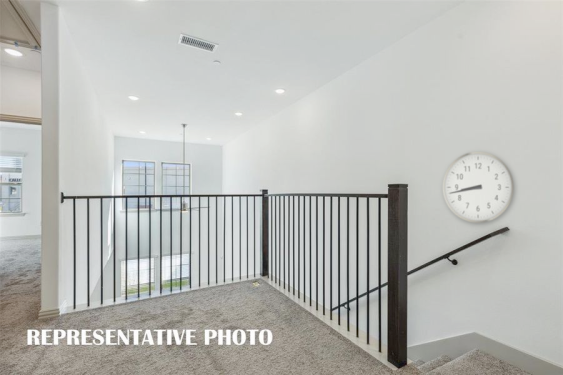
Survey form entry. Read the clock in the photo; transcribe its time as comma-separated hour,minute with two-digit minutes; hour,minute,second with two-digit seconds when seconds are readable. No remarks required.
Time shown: 8,43
